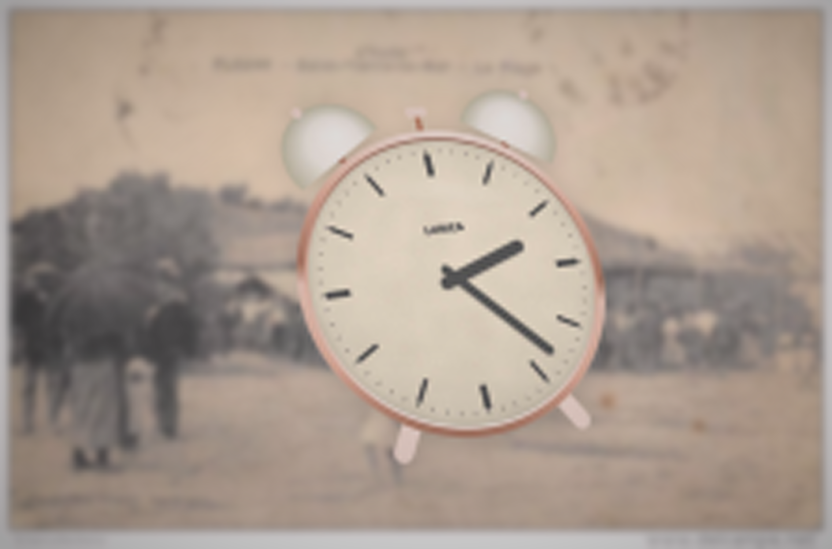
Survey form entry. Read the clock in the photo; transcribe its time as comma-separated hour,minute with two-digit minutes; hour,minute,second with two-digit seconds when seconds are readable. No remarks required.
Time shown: 2,23
